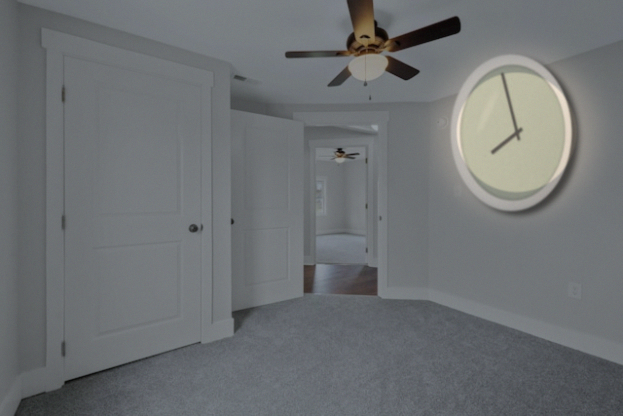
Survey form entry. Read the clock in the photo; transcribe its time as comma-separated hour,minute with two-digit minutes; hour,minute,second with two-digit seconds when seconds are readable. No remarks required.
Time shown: 7,57
